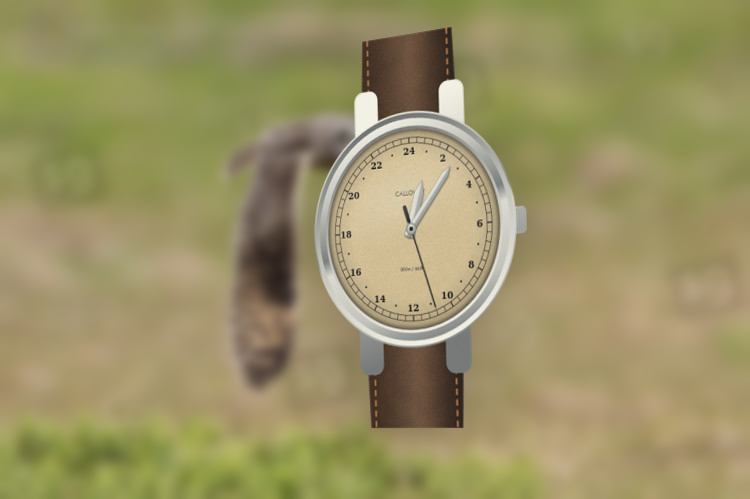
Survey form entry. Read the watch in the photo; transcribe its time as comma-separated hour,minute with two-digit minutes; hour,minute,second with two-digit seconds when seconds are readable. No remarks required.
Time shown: 1,06,27
